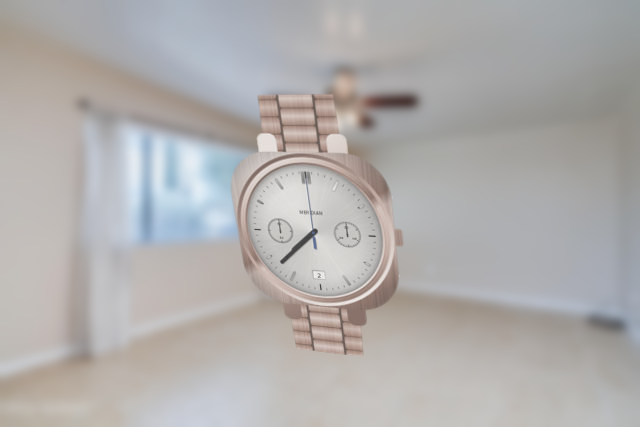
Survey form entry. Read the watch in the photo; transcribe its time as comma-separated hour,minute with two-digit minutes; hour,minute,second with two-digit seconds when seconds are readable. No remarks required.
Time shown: 7,38
